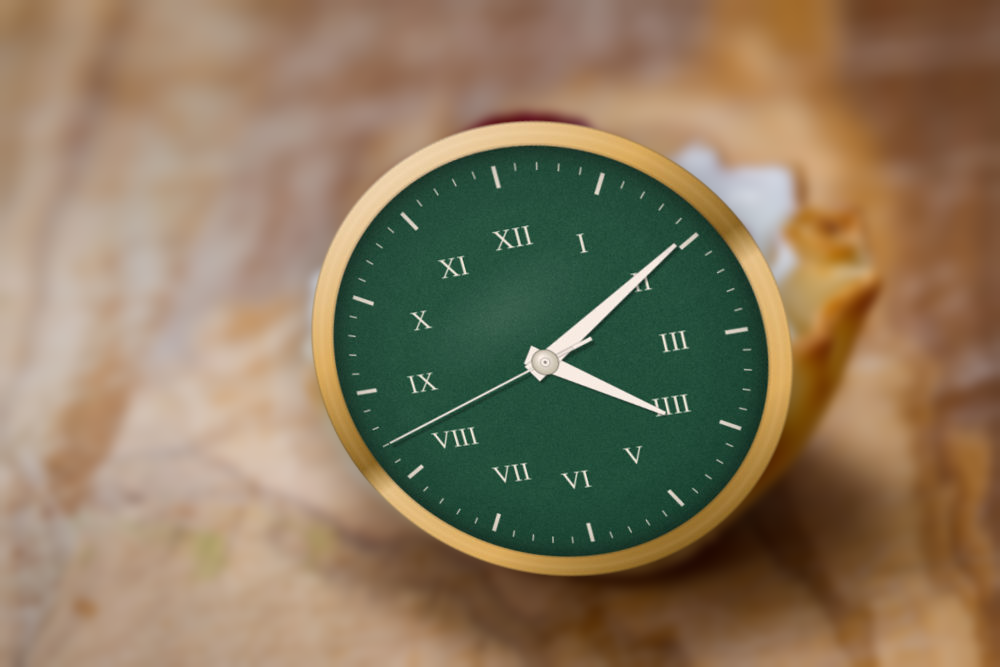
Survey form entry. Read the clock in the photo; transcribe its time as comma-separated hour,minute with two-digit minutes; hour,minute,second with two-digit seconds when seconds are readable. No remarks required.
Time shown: 4,09,42
